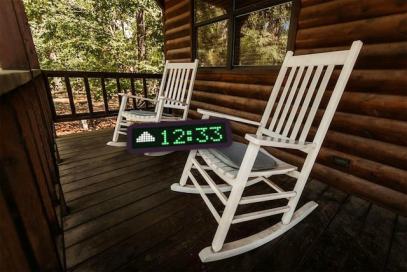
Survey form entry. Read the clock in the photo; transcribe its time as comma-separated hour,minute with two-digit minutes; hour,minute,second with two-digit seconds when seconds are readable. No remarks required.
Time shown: 12,33
